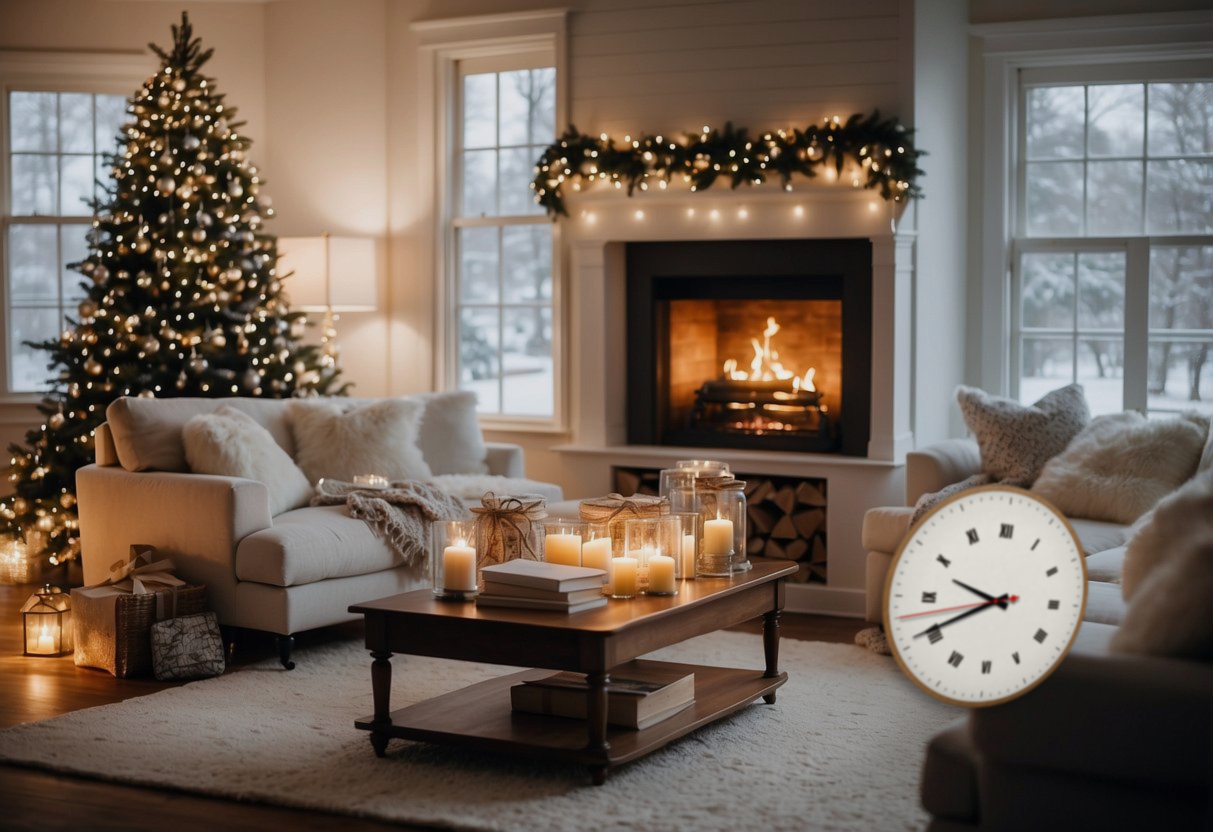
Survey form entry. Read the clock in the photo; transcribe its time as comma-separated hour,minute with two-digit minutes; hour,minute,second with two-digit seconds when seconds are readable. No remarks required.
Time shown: 9,40,43
